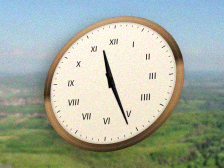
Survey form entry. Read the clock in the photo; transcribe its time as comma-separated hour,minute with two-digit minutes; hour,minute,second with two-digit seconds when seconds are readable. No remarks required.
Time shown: 11,26
